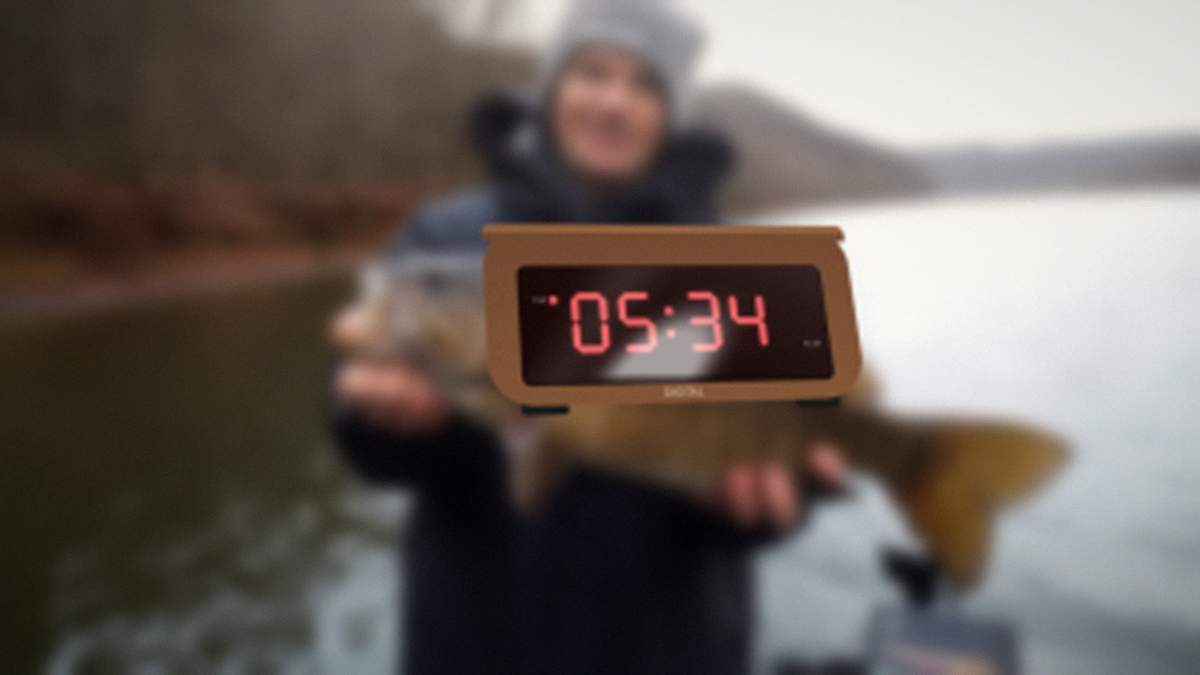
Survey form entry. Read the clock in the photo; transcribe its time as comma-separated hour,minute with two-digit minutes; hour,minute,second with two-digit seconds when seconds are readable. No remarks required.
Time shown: 5,34
